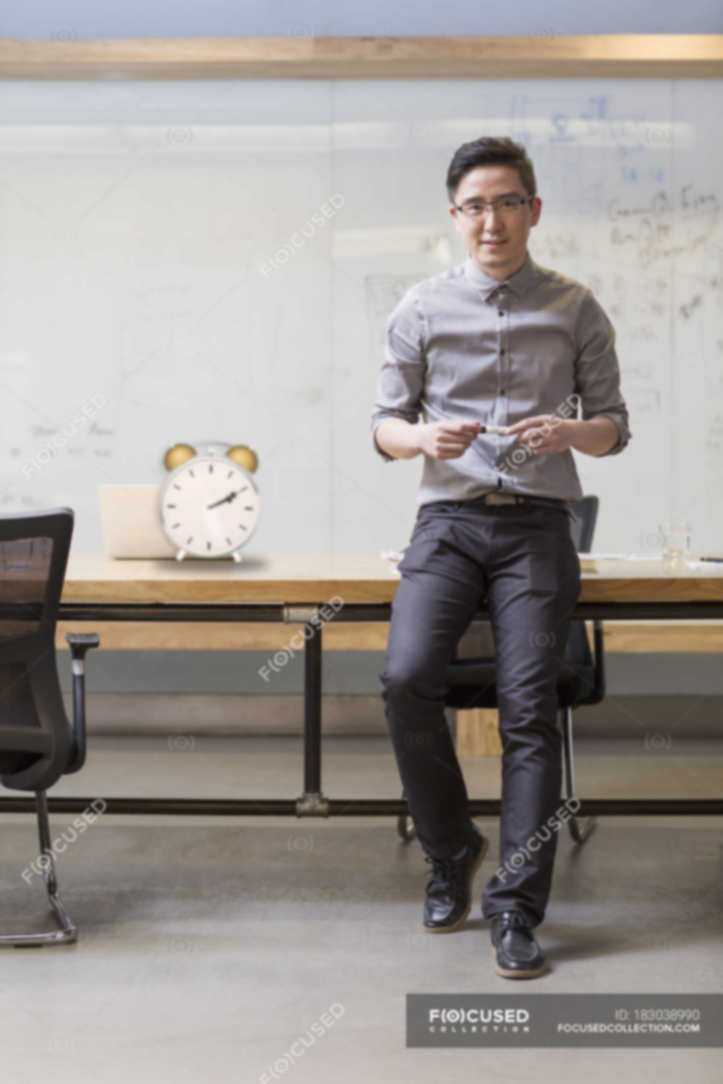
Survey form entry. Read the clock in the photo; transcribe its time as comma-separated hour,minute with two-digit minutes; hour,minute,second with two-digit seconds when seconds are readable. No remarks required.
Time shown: 2,10
